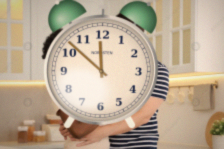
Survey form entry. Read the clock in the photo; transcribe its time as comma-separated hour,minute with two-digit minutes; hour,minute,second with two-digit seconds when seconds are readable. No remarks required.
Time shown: 11,52
